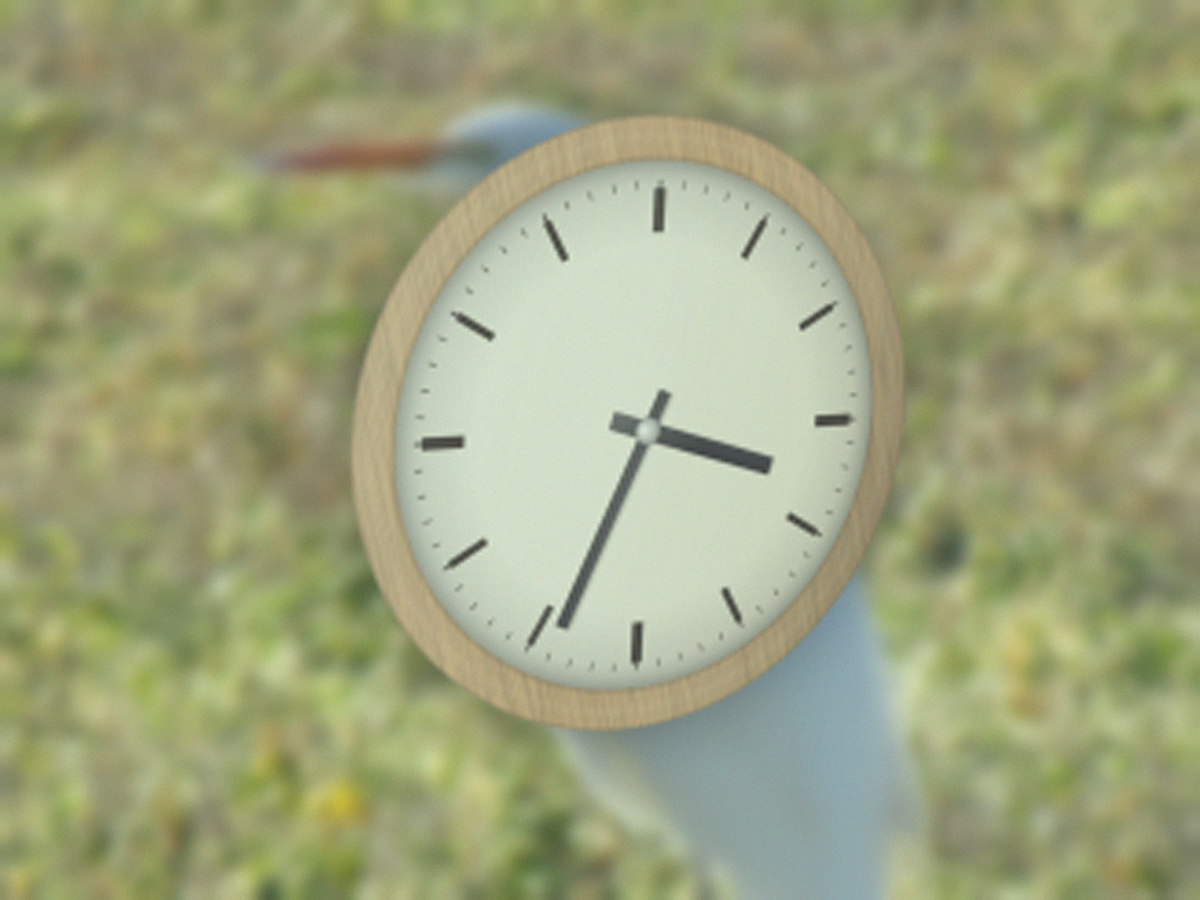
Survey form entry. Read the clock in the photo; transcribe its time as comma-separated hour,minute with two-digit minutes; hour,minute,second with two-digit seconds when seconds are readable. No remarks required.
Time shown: 3,34
